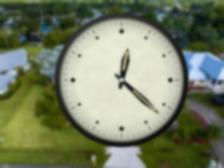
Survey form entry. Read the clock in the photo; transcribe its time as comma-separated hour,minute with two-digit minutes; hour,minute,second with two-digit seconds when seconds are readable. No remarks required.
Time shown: 12,22
